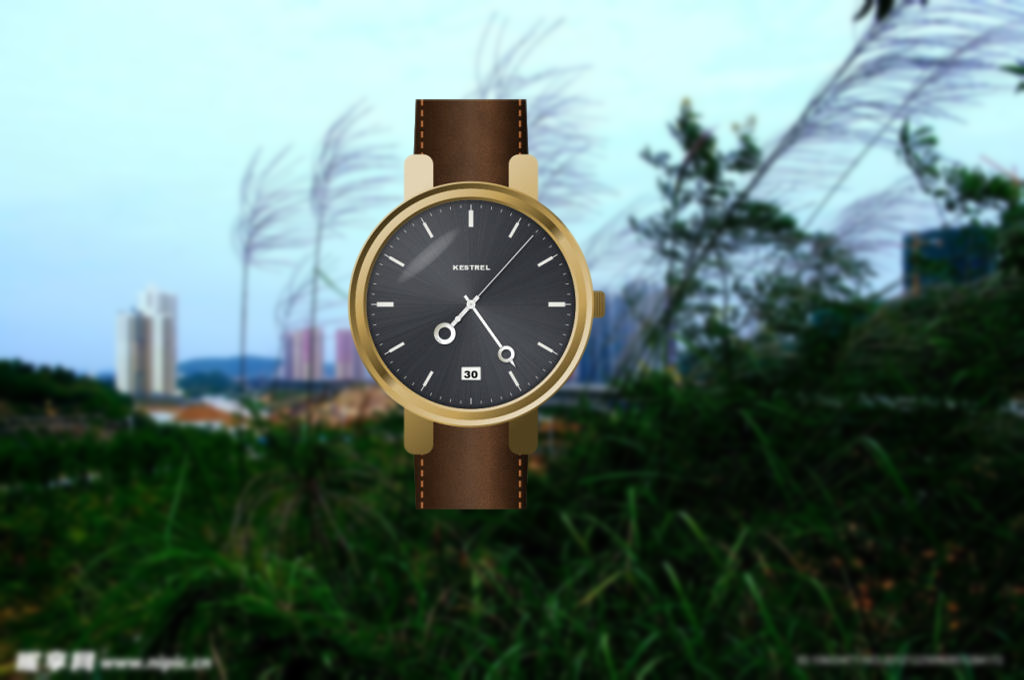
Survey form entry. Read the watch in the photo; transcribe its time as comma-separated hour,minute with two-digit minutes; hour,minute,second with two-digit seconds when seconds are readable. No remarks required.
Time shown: 7,24,07
